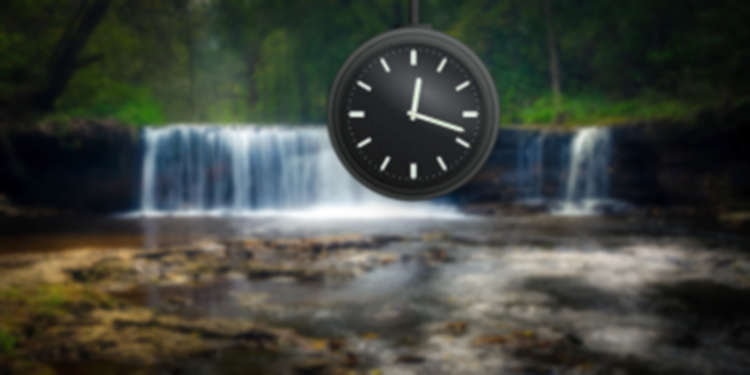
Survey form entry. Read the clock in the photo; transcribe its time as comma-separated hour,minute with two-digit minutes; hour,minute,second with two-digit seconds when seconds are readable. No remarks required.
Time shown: 12,18
